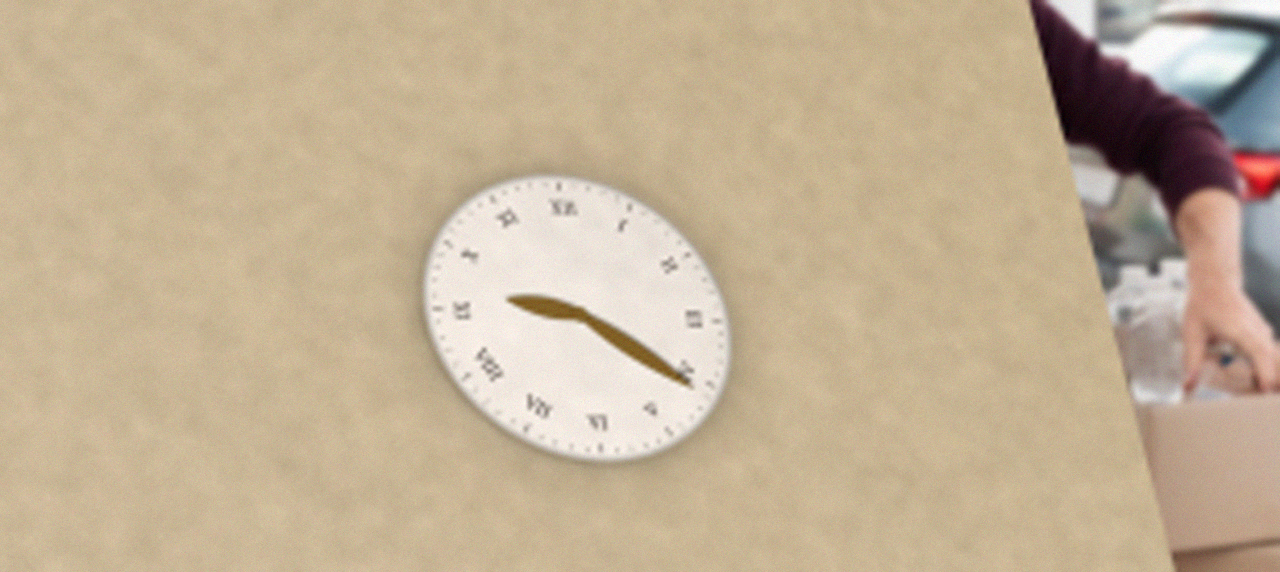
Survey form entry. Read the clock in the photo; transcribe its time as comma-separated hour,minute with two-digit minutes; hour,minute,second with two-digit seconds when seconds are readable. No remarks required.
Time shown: 9,21
